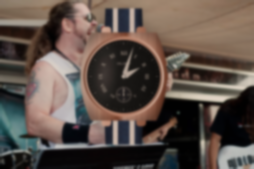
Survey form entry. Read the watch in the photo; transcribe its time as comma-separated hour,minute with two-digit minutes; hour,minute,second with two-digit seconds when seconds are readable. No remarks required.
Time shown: 2,03
